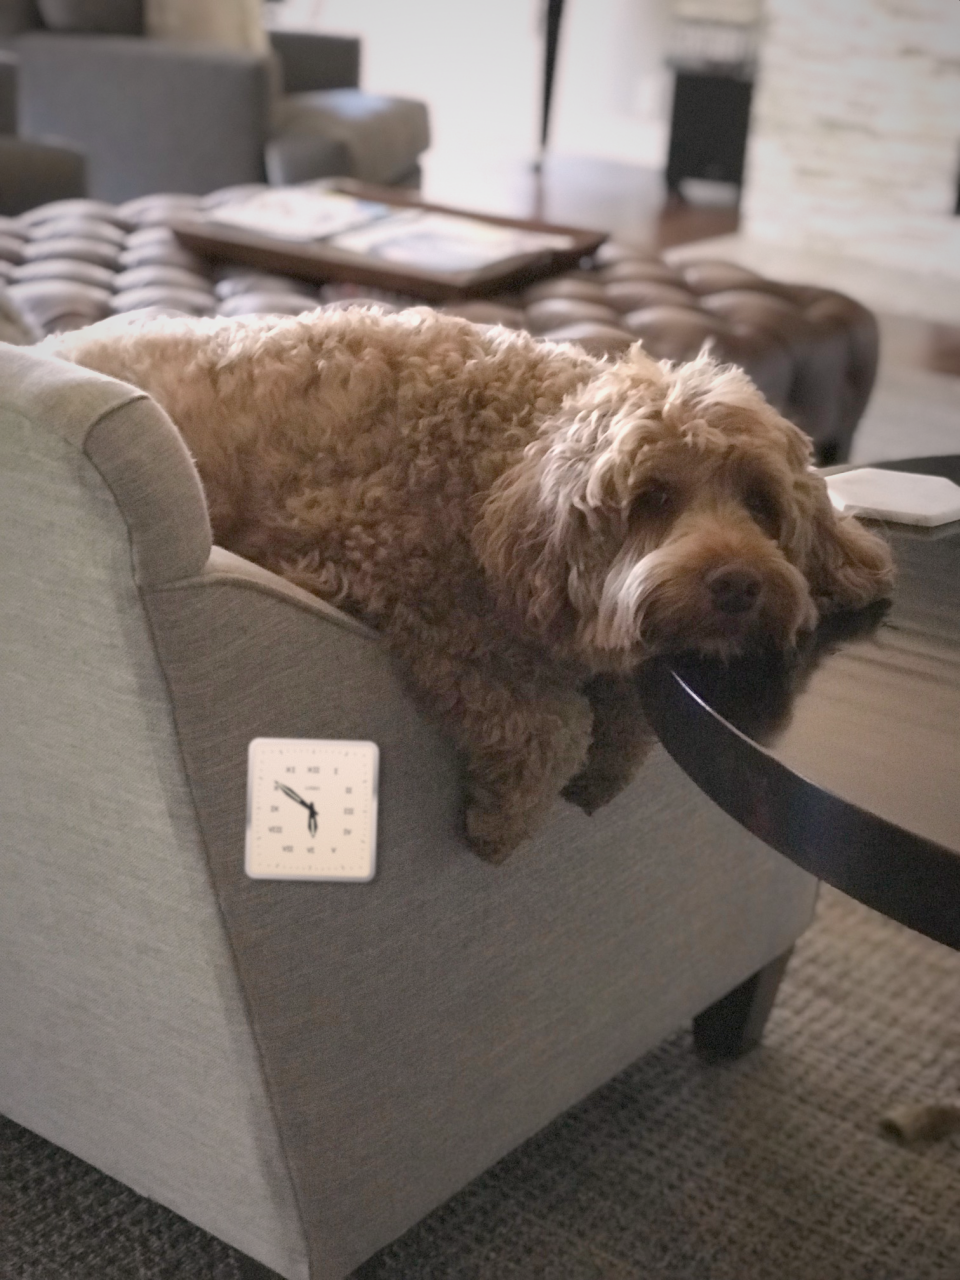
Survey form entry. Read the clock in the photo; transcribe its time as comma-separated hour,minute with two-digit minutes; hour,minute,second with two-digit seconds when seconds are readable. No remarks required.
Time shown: 5,51
